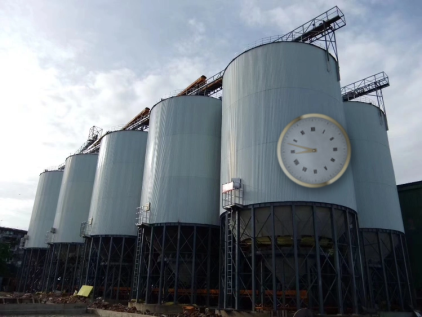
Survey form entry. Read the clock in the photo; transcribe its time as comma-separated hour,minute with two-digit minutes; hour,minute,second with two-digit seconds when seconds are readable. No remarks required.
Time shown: 8,48
